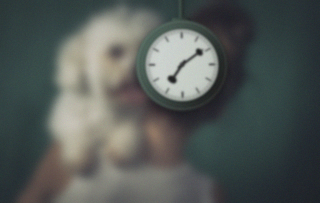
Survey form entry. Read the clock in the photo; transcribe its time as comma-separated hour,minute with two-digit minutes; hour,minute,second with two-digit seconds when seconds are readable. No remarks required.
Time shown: 7,09
